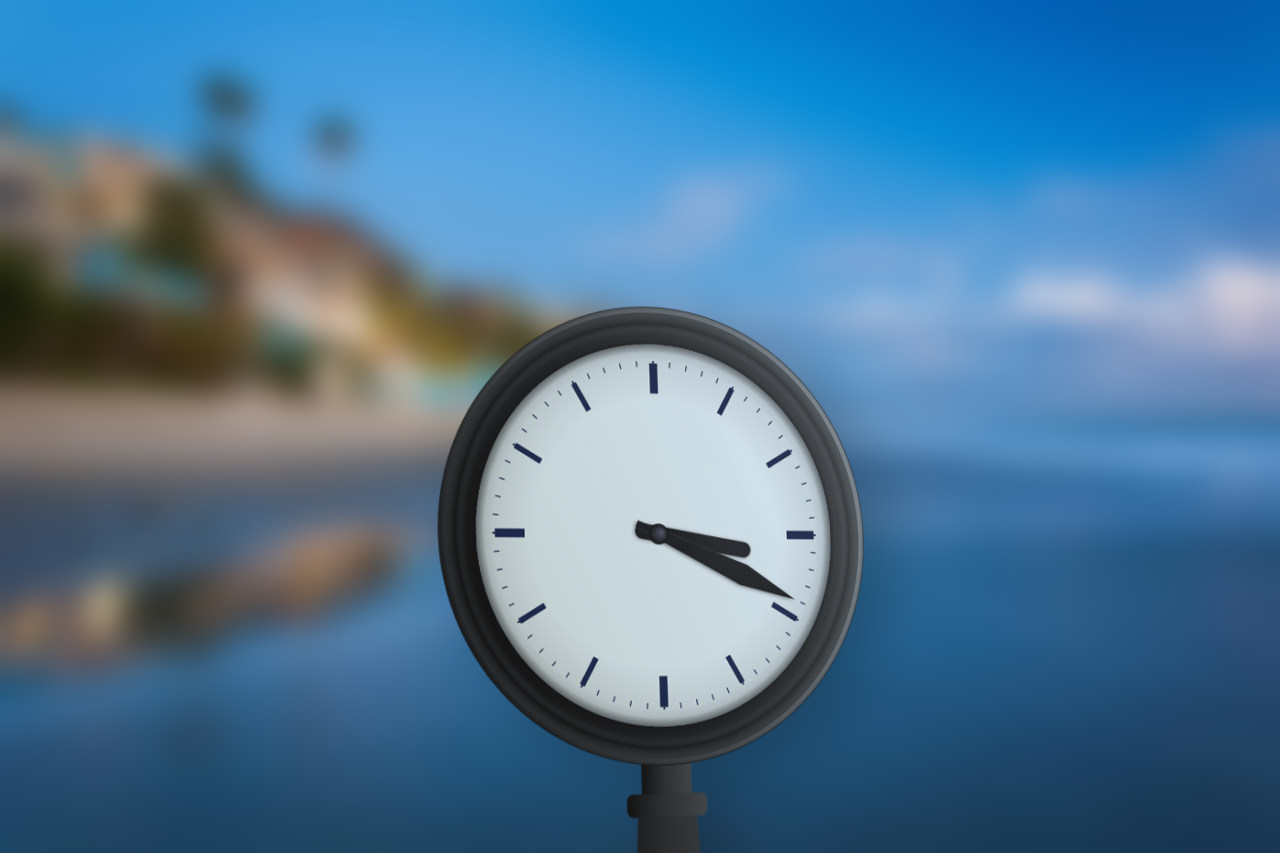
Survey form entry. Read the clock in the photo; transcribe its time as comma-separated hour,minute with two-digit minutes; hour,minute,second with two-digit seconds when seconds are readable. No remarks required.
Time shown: 3,19
